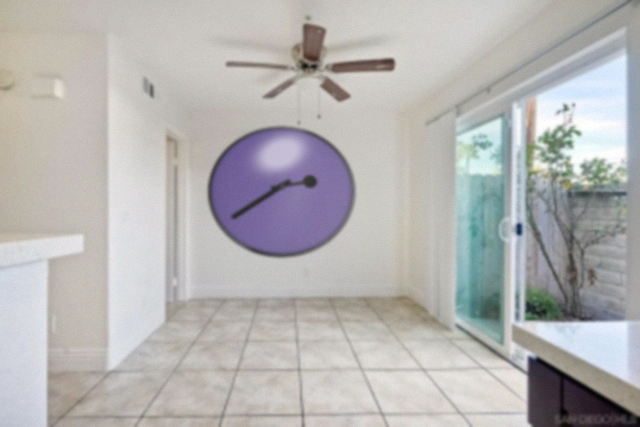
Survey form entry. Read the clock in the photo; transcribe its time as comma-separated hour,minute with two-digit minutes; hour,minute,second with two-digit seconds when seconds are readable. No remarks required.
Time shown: 2,39
